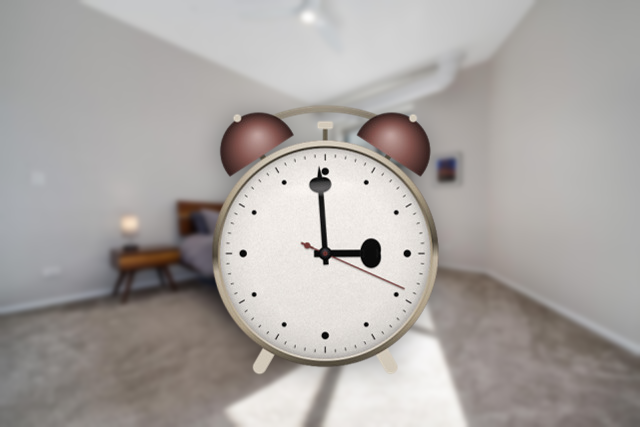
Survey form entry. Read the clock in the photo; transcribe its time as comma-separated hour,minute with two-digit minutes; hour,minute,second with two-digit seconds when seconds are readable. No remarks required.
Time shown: 2,59,19
